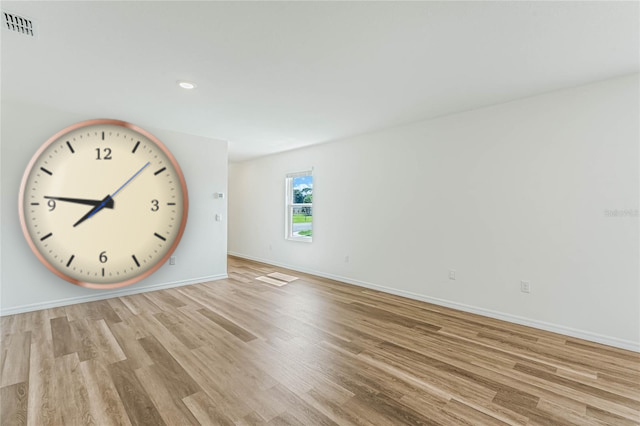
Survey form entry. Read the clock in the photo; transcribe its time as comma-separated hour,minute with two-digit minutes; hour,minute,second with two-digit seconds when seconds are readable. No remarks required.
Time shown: 7,46,08
